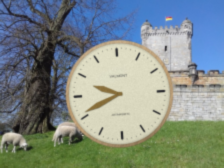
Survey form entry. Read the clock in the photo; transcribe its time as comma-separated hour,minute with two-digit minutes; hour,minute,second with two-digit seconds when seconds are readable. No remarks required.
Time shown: 9,41
